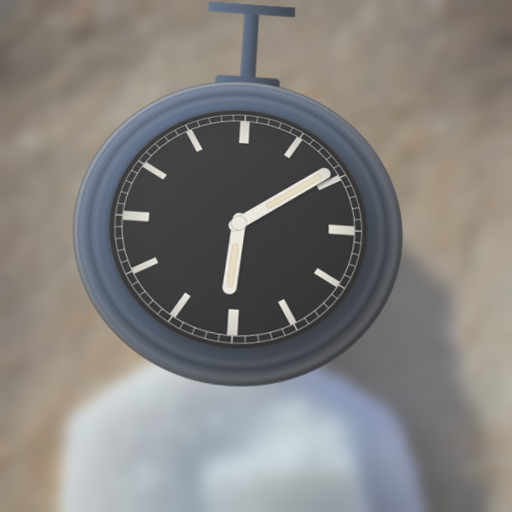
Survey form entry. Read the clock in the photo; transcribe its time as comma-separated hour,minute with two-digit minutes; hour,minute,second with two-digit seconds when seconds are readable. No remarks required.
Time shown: 6,09
